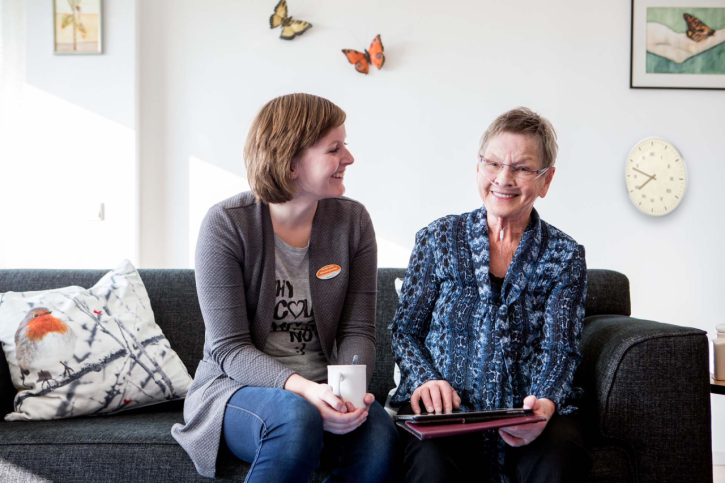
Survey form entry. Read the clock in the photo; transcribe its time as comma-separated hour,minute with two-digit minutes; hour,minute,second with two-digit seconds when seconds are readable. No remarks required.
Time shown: 7,48
